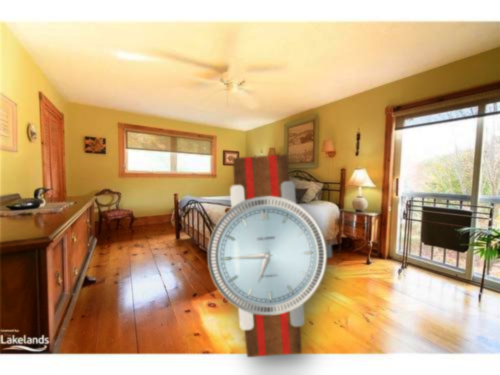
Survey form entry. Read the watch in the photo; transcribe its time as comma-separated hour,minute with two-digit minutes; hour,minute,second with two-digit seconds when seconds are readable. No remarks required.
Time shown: 6,45
